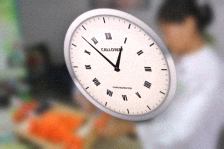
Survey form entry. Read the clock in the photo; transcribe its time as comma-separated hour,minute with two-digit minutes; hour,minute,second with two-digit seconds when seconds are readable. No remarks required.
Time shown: 12,53
